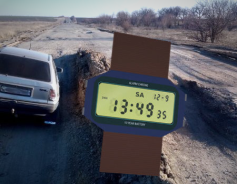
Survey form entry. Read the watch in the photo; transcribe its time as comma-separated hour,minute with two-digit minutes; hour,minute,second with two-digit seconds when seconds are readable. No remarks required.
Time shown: 13,49,35
